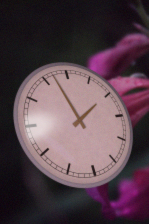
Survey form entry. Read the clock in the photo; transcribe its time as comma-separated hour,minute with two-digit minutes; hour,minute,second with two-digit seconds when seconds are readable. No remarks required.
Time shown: 1,57
